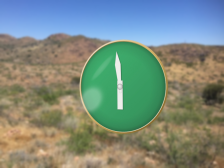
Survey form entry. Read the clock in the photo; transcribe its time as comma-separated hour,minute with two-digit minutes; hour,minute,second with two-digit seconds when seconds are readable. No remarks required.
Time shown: 5,59
